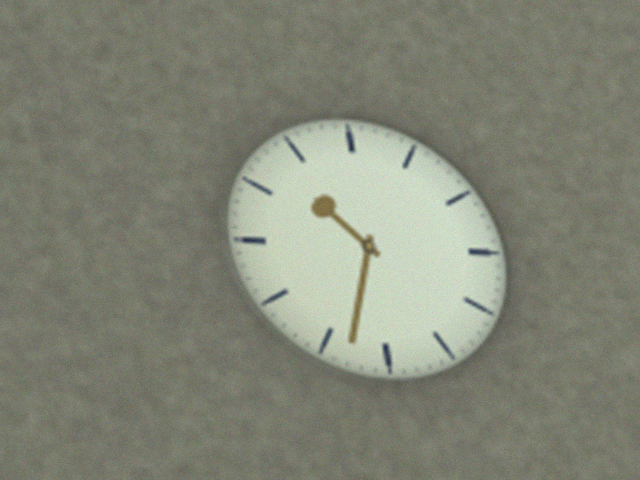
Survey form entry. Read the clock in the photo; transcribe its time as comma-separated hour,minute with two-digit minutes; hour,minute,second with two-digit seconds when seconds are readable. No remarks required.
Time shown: 10,33
